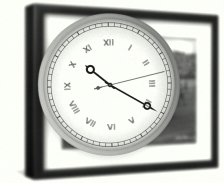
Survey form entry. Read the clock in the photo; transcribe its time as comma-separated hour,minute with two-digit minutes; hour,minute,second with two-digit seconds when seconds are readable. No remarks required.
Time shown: 10,20,13
